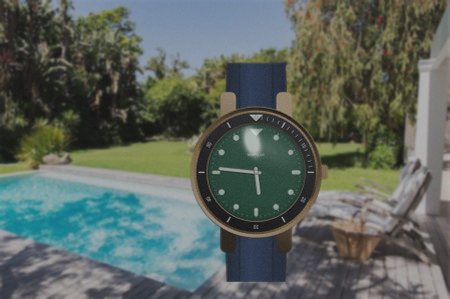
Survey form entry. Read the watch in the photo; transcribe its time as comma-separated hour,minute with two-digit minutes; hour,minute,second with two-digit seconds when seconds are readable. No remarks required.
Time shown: 5,46
